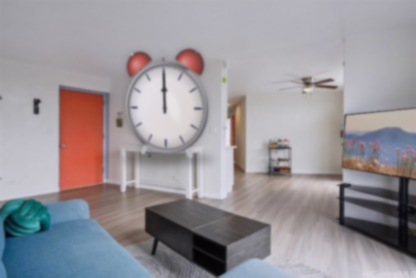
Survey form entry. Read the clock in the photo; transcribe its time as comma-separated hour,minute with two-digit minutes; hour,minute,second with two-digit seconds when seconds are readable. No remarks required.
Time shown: 12,00
